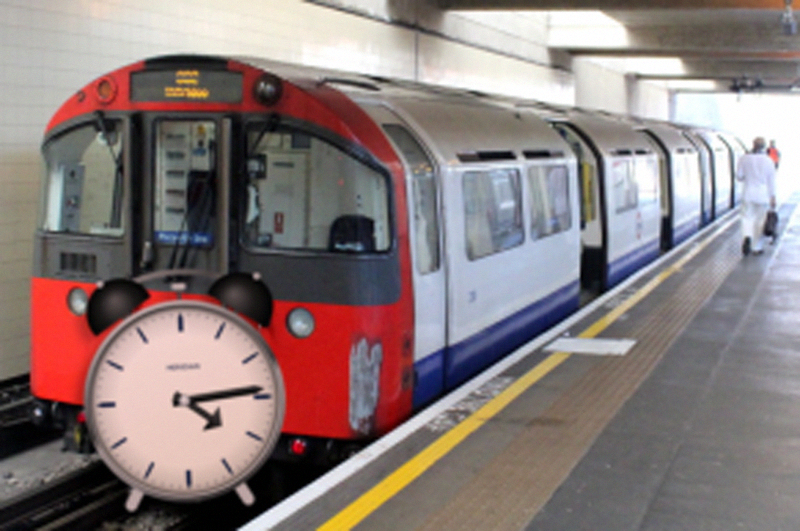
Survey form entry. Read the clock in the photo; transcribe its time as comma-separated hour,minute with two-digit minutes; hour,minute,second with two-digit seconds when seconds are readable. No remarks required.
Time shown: 4,14
